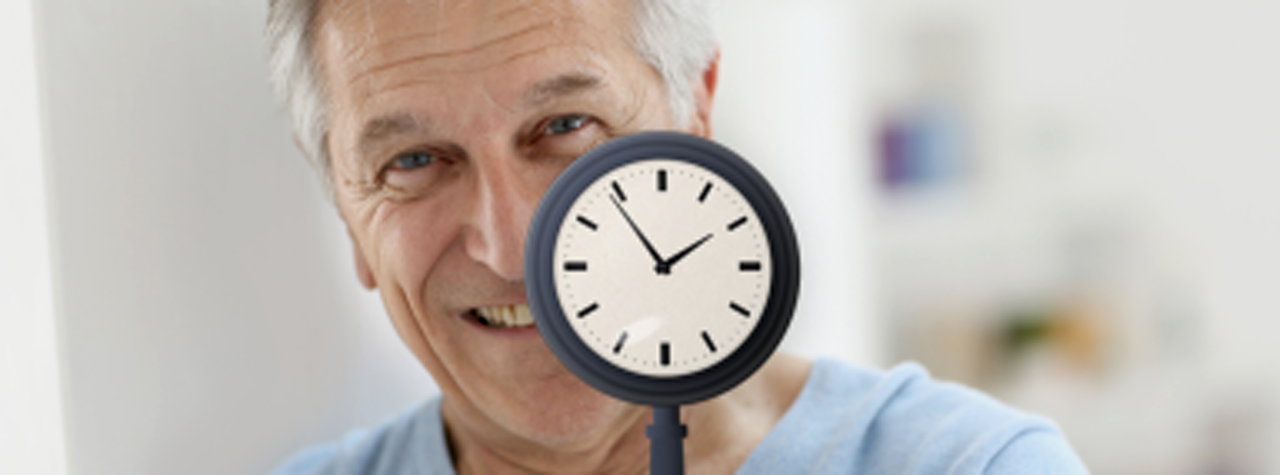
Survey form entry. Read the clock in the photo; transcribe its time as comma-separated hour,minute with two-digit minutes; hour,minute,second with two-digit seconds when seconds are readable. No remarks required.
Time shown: 1,54
